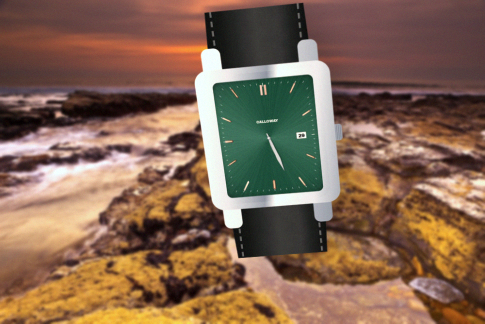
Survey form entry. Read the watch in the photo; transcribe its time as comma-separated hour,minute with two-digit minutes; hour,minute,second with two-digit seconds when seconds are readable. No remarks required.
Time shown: 5,27
